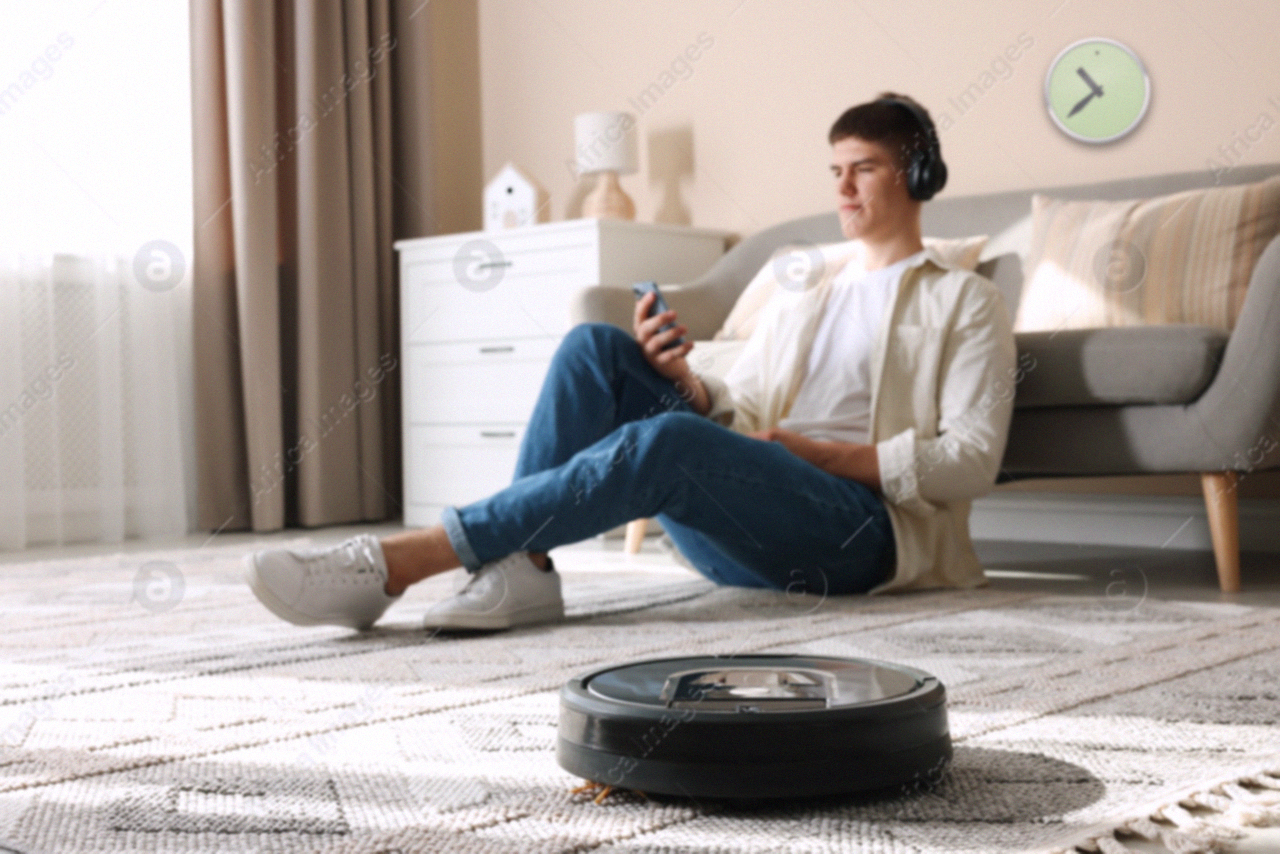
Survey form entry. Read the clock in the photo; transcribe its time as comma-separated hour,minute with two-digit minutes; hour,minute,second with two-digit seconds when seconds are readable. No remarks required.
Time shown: 10,38
